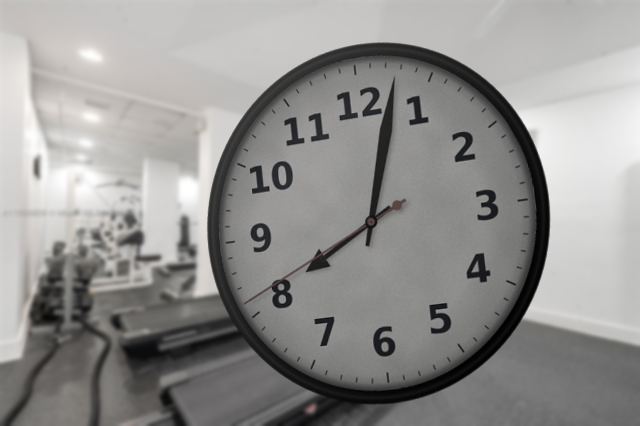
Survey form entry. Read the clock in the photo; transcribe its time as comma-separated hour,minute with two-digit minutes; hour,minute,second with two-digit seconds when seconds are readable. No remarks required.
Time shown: 8,02,41
